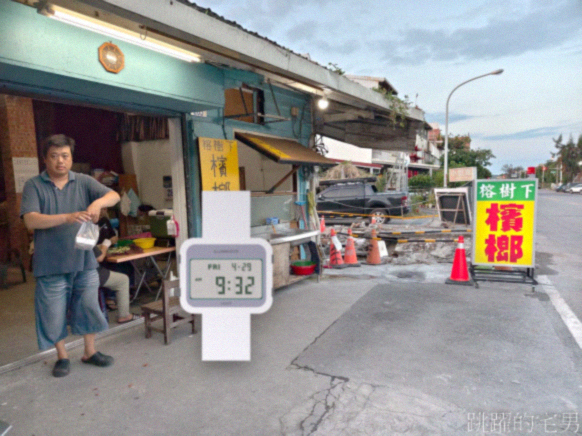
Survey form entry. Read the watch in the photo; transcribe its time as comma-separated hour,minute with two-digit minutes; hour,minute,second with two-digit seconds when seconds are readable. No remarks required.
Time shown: 9,32
